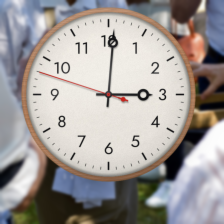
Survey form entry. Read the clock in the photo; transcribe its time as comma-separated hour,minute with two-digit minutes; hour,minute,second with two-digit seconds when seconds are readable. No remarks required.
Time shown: 3,00,48
